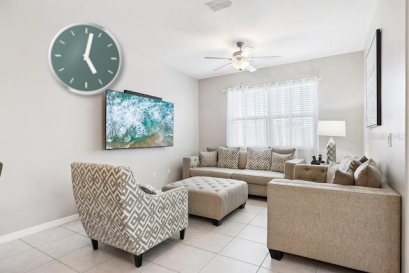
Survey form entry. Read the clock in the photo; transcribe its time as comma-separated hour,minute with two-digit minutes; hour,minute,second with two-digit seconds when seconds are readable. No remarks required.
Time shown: 5,02
